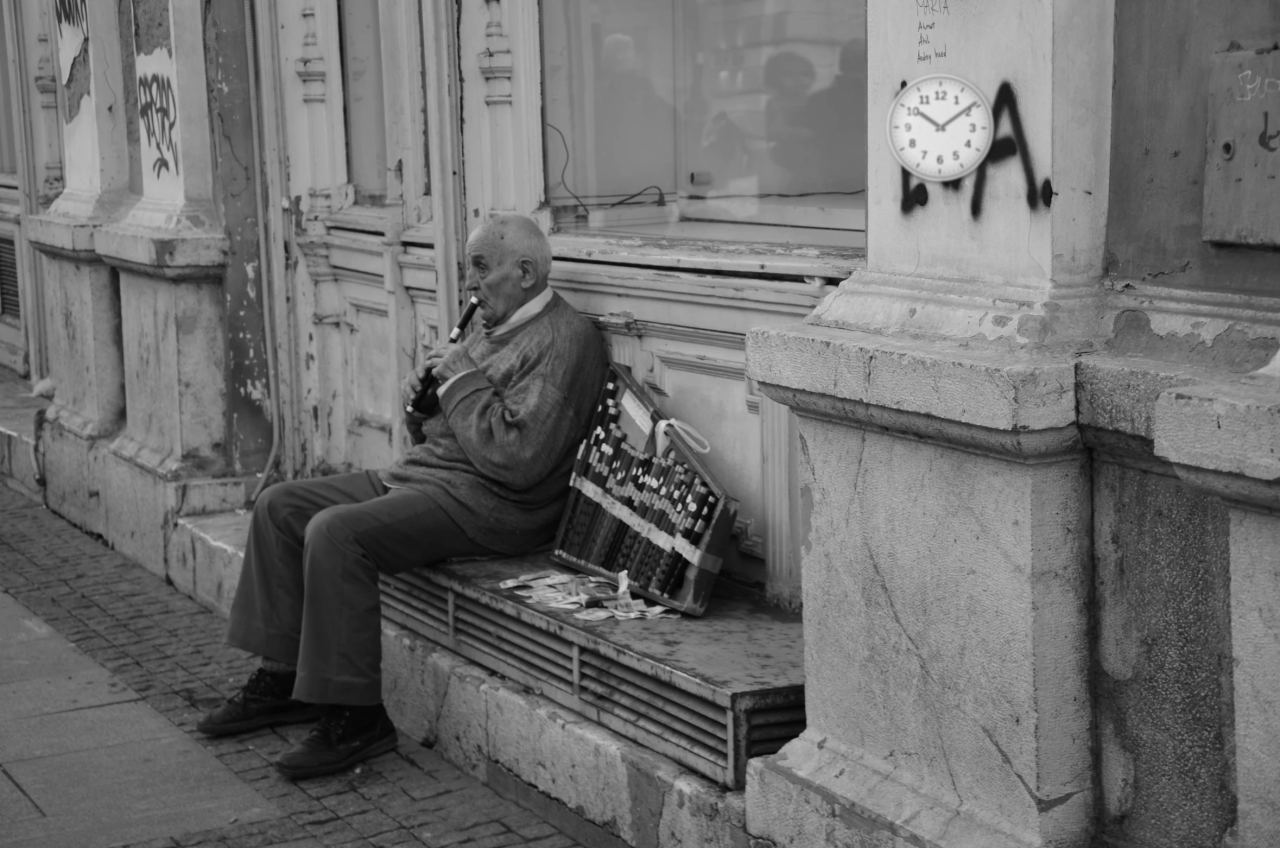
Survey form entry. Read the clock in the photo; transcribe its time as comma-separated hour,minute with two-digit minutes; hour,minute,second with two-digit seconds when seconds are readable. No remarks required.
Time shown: 10,09
